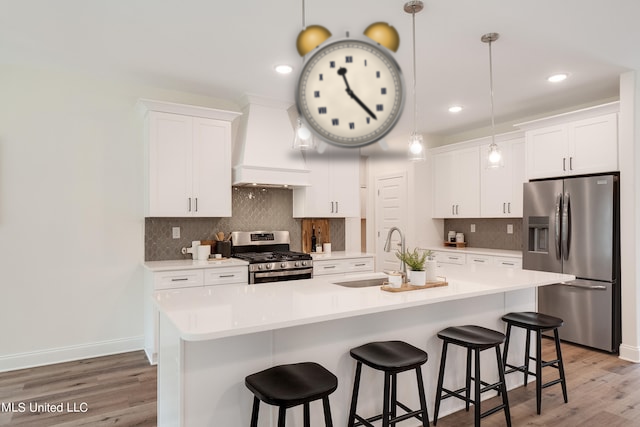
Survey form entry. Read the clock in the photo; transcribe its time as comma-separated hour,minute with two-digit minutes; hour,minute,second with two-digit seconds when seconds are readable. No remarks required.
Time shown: 11,23
